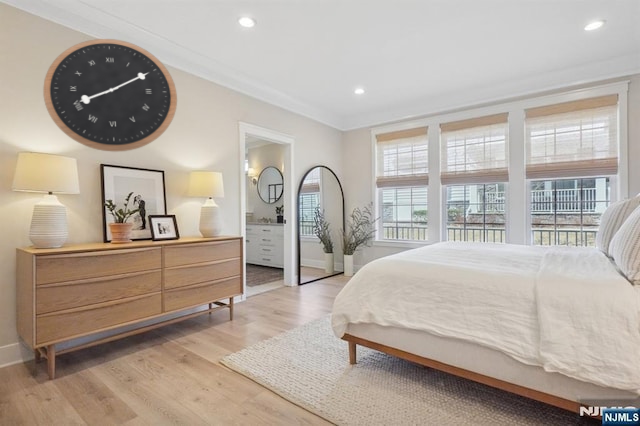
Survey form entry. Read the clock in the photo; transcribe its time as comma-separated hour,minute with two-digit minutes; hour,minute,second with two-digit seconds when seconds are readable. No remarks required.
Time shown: 8,10
